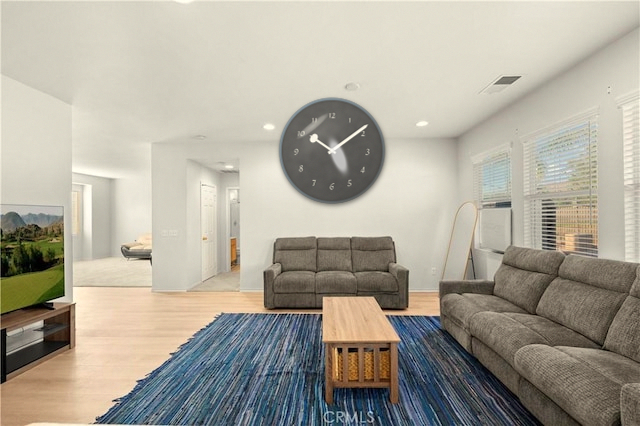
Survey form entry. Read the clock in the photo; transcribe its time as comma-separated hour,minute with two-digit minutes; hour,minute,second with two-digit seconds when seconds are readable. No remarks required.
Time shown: 10,09
